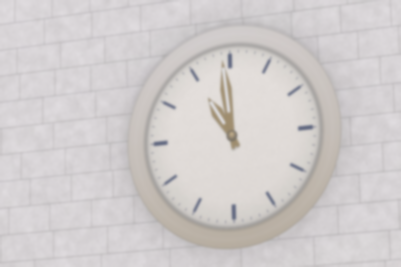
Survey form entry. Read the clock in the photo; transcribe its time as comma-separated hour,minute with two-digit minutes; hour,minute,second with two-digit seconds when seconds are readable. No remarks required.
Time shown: 10,59
